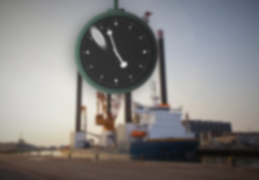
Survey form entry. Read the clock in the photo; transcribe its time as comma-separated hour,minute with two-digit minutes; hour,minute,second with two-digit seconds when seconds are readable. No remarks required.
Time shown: 4,57
